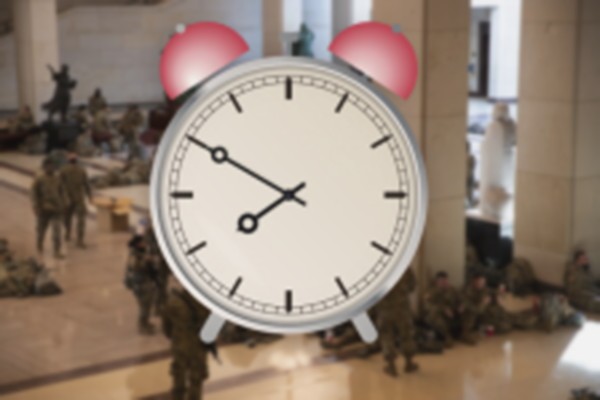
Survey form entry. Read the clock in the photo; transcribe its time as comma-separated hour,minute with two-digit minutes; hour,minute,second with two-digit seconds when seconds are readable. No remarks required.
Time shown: 7,50
